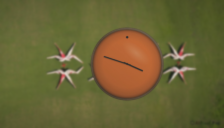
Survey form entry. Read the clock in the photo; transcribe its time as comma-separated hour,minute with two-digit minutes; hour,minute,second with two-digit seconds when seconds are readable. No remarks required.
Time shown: 3,48
